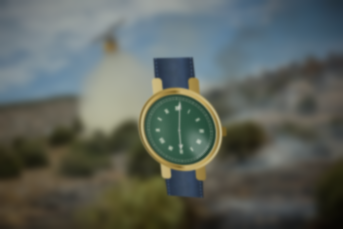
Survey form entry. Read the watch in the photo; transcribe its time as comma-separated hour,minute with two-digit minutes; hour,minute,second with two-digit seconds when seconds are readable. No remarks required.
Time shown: 6,01
